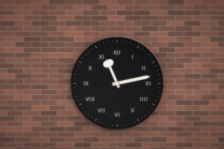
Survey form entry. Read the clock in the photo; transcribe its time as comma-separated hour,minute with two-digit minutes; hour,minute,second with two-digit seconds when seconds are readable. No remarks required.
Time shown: 11,13
